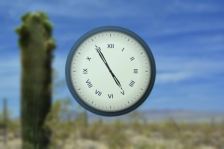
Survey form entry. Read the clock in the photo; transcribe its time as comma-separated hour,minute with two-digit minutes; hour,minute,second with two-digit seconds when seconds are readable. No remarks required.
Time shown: 4,55
